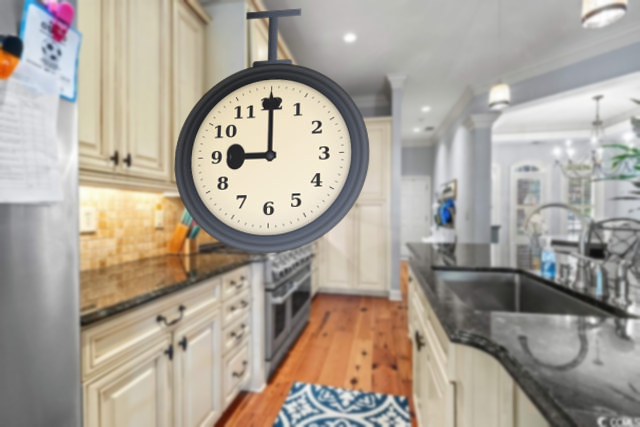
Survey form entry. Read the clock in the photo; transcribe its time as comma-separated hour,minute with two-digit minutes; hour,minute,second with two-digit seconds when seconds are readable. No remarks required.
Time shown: 9,00
